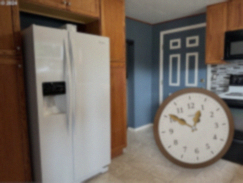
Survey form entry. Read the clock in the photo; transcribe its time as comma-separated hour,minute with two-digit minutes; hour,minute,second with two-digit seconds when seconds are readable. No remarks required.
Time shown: 12,51
